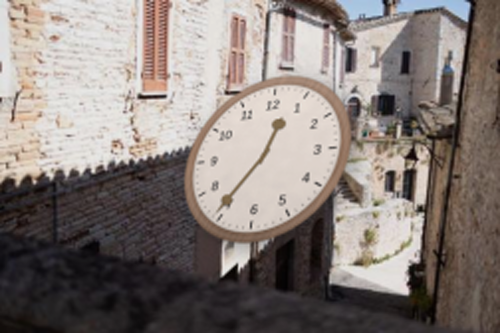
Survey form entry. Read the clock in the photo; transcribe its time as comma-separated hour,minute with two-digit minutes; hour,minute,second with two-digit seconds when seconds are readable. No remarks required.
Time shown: 12,36
